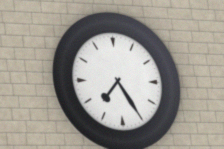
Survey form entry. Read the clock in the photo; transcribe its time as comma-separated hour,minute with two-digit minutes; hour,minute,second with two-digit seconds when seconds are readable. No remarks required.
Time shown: 7,25
